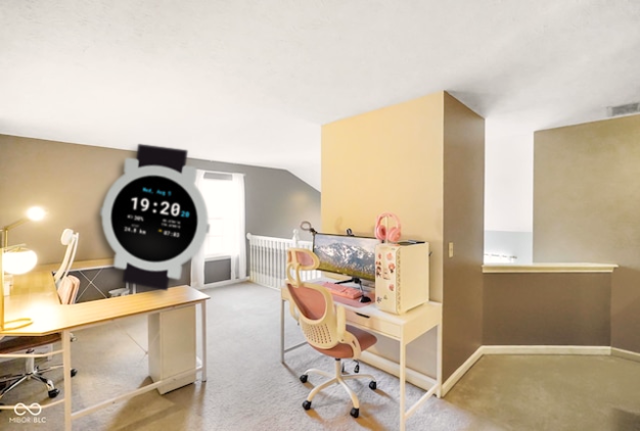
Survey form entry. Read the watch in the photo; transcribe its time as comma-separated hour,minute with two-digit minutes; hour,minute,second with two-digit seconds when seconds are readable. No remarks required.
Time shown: 19,20
